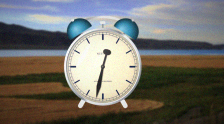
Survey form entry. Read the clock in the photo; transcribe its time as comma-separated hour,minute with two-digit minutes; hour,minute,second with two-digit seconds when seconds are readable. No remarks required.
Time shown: 12,32
